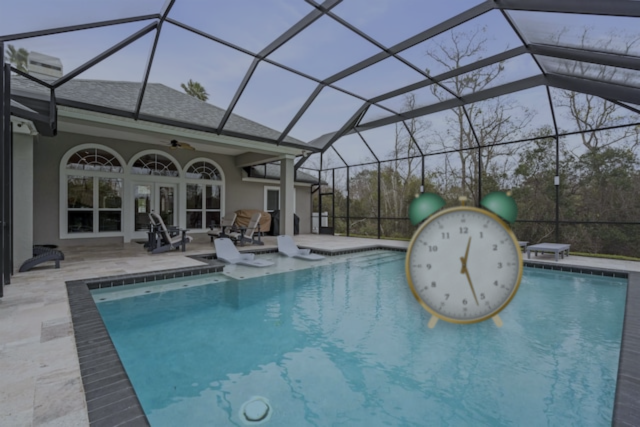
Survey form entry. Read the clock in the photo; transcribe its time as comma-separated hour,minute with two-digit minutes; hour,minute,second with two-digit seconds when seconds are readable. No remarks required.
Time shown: 12,27
